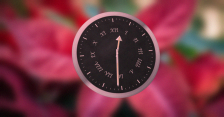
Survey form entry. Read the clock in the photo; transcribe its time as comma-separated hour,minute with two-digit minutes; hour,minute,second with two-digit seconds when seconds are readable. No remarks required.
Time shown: 12,31
